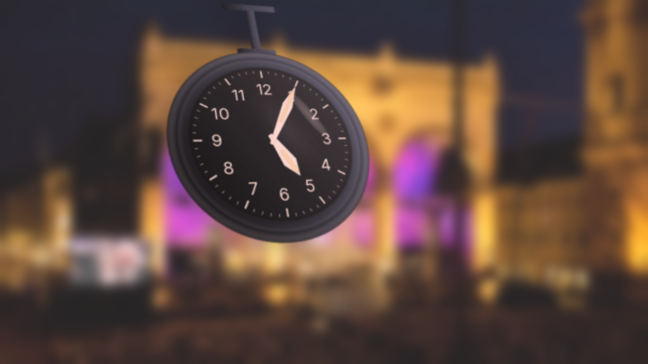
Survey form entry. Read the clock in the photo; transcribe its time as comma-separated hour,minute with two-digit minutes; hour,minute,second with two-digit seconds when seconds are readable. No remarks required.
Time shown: 5,05
